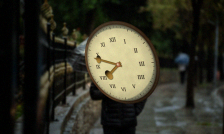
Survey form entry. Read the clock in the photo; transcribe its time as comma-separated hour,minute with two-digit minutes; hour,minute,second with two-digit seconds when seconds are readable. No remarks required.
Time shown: 7,48
